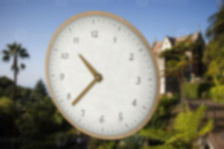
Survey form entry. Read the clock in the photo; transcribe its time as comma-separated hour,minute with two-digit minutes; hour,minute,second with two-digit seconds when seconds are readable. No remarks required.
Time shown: 10,38
